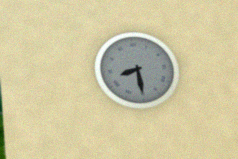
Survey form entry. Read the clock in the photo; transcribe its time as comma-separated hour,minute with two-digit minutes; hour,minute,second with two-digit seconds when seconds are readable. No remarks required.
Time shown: 8,30
